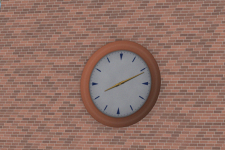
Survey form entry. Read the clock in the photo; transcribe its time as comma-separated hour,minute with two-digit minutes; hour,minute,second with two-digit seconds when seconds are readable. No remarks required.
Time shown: 8,11
